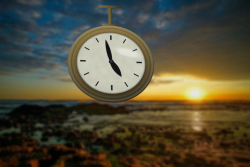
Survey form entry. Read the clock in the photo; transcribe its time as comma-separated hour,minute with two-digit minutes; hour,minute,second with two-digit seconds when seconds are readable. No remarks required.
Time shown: 4,58
